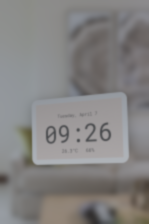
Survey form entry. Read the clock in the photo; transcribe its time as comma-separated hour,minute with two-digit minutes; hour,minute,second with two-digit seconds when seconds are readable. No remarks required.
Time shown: 9,26
